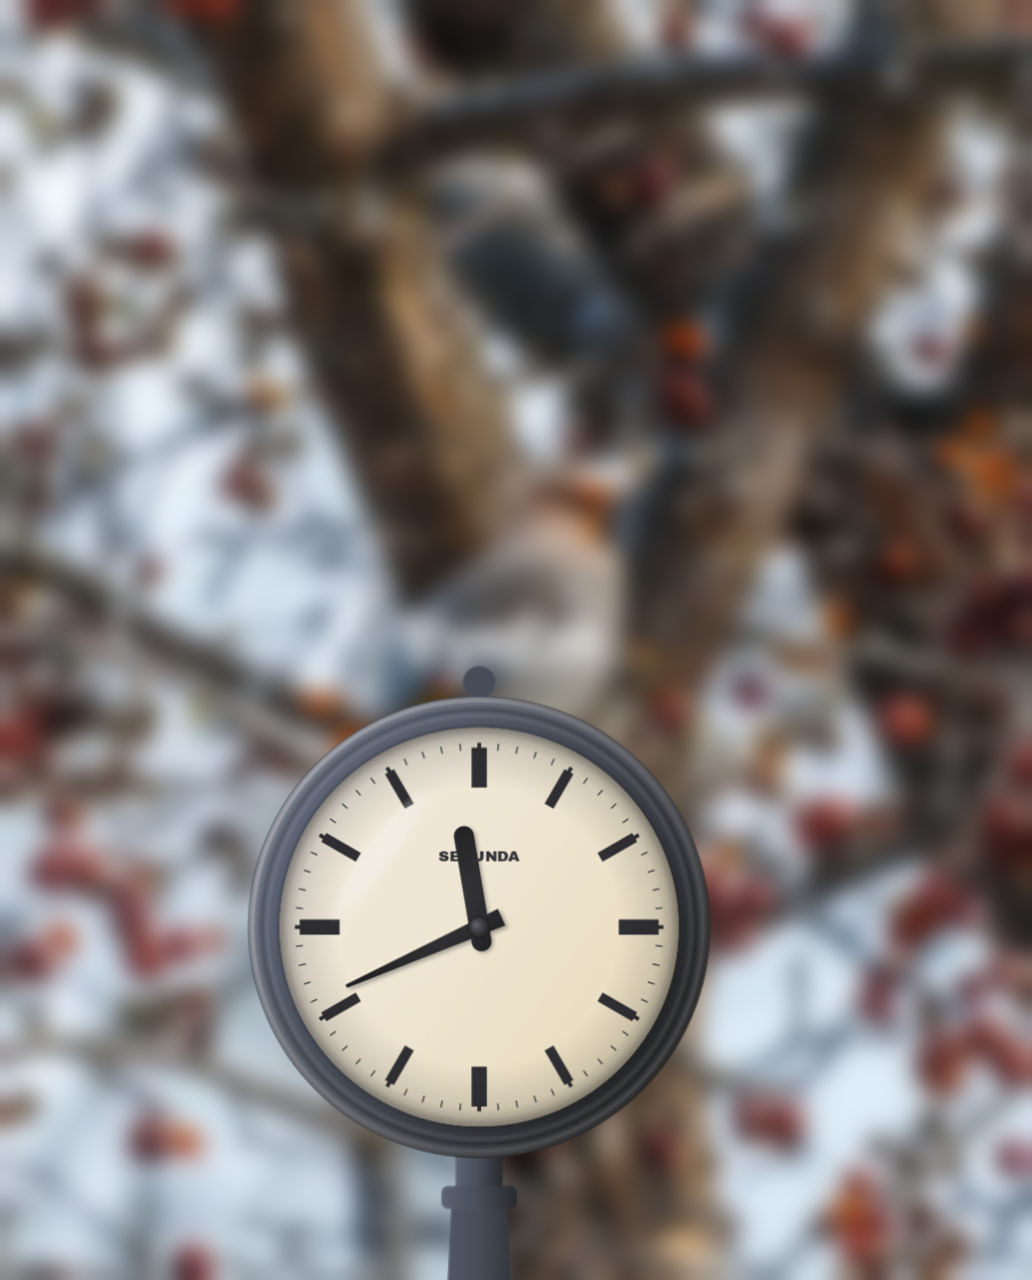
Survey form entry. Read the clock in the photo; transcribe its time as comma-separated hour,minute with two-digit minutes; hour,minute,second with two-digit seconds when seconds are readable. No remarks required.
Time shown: 11,41
